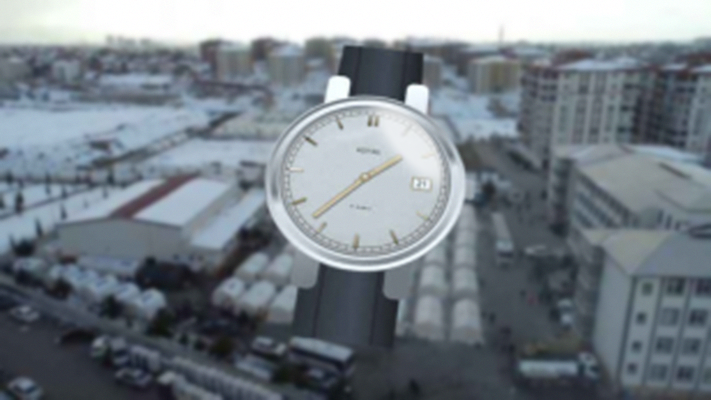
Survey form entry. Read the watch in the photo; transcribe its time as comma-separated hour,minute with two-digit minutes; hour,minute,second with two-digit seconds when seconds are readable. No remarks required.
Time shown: 1,37
